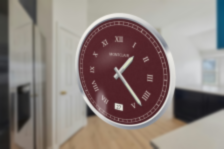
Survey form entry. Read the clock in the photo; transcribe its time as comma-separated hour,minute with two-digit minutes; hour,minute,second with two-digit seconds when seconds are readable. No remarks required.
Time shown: 1,23
